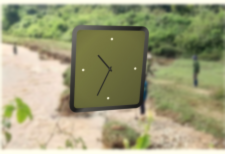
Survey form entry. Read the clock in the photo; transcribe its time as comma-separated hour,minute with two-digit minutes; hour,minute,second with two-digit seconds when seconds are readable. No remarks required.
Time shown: 10,34
